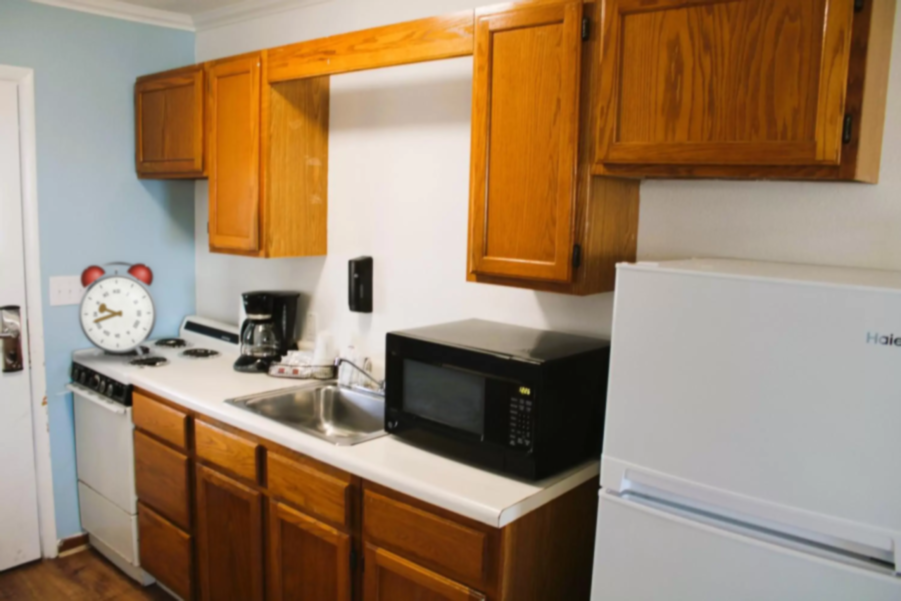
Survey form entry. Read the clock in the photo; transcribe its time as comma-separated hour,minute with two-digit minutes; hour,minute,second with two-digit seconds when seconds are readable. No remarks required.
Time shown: 9,42
